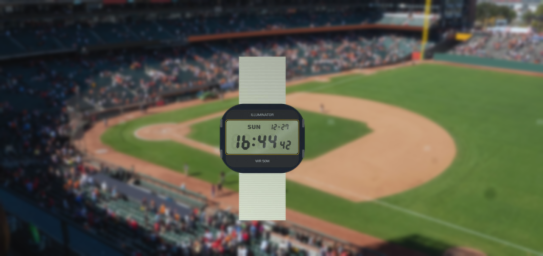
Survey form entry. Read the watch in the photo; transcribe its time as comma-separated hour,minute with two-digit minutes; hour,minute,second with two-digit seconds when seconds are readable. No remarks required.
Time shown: 16,44,42
